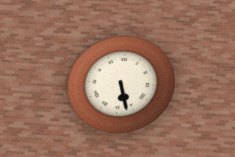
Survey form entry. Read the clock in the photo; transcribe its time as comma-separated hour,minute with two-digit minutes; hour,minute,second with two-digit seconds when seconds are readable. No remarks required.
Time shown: 5,27
